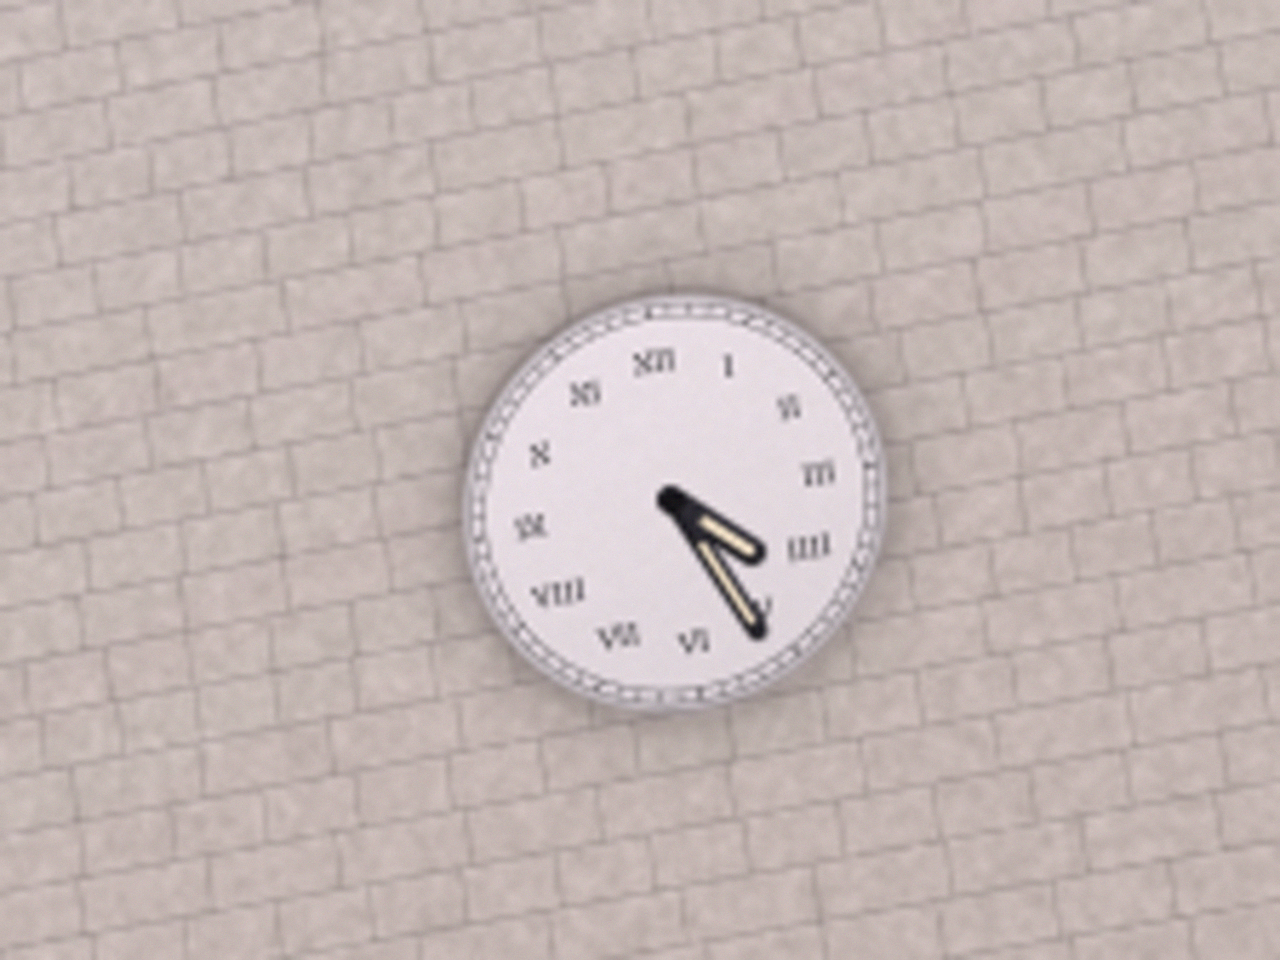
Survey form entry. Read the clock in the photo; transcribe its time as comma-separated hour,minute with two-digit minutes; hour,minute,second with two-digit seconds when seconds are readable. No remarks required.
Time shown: 4,26
